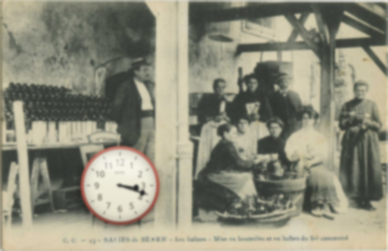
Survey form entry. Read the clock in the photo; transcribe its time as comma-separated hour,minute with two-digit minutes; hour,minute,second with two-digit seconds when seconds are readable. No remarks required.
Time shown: 3,18
